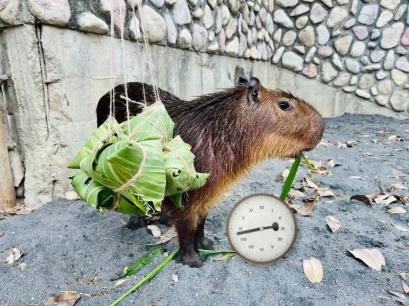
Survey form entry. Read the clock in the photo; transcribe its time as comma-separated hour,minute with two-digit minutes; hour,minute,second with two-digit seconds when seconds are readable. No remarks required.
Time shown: 2,43
